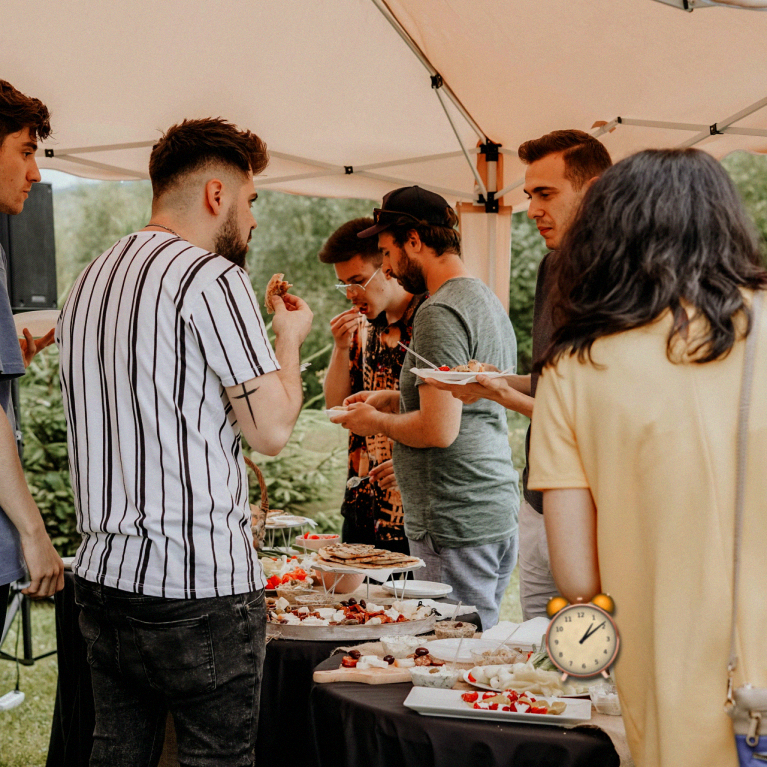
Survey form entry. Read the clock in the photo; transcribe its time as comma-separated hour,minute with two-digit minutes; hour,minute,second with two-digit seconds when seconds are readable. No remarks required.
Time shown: 1,09
